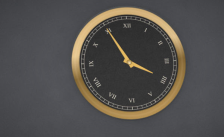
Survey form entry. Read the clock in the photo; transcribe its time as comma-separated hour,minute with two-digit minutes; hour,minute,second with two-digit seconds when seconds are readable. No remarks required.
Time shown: 3,55
